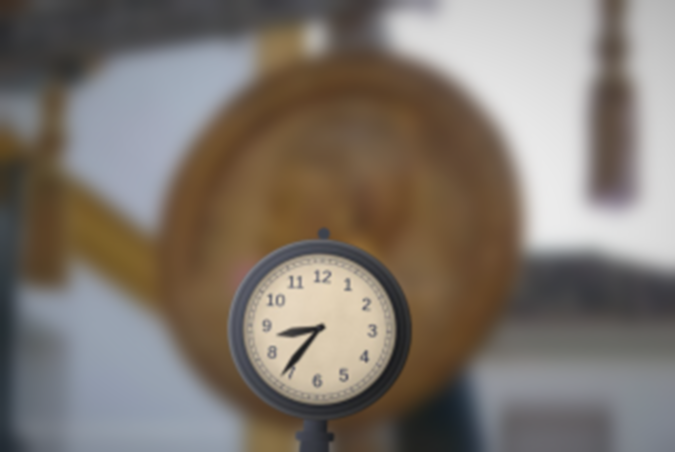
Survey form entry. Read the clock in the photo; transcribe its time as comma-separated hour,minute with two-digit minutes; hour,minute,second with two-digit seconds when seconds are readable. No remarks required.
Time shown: 8,36
